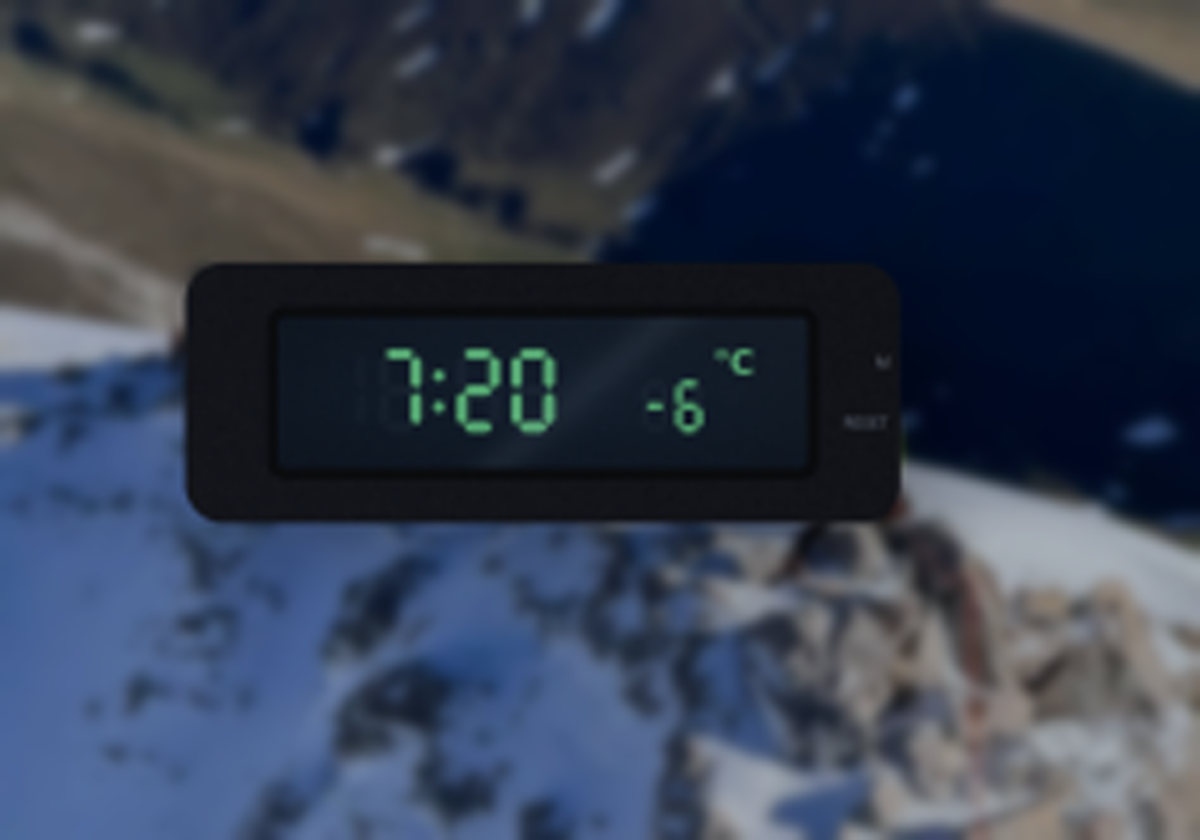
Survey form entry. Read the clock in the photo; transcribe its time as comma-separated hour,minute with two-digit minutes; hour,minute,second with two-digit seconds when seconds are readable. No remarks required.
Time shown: 7,20
